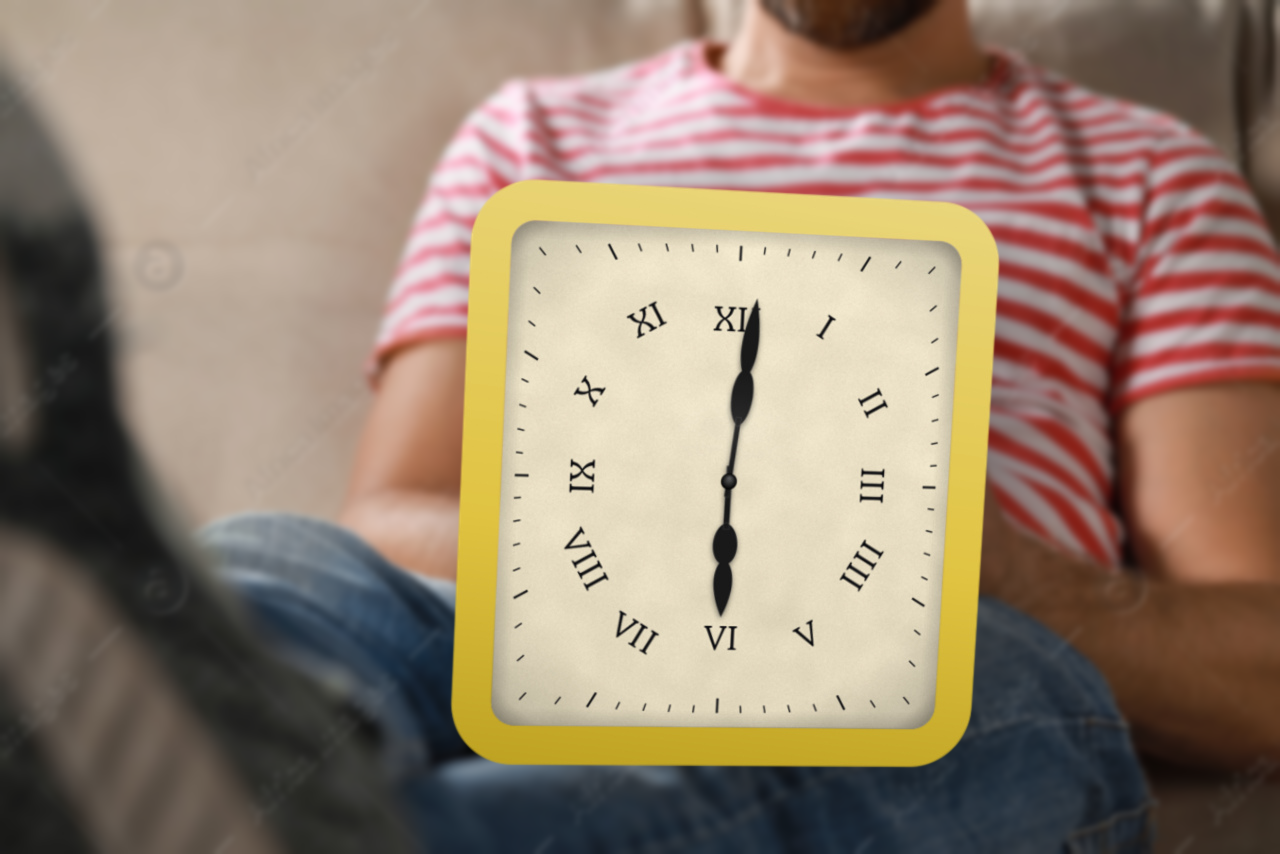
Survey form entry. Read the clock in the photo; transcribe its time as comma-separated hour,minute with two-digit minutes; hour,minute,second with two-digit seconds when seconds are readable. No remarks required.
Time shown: 6,01
